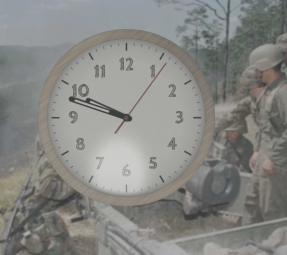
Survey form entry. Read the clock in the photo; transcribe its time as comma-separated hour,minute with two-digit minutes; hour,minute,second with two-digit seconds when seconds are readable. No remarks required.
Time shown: 9,48,06
